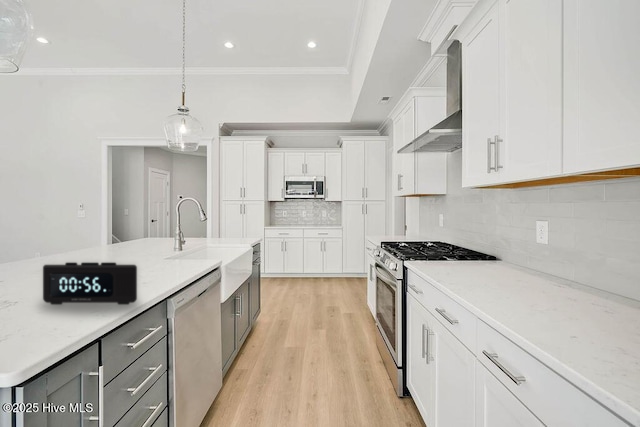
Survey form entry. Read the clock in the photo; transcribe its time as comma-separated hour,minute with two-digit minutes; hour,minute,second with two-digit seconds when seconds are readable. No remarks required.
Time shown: 0,56
